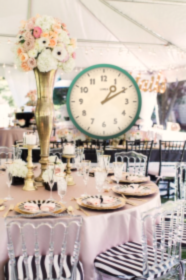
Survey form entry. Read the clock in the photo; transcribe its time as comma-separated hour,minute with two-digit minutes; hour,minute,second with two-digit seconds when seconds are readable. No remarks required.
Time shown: 1,10
